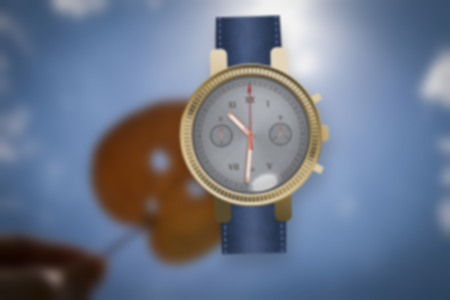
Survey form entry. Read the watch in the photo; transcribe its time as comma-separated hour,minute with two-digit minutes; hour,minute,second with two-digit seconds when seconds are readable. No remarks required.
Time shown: 10,31
